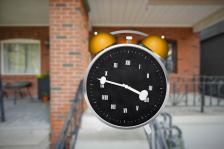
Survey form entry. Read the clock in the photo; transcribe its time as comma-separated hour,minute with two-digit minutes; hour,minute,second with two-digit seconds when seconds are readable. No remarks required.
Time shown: 3,47
